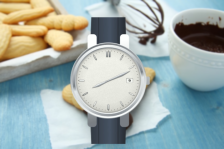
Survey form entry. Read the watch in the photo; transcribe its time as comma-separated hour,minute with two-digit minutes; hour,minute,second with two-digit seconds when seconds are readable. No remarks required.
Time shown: 8,11
